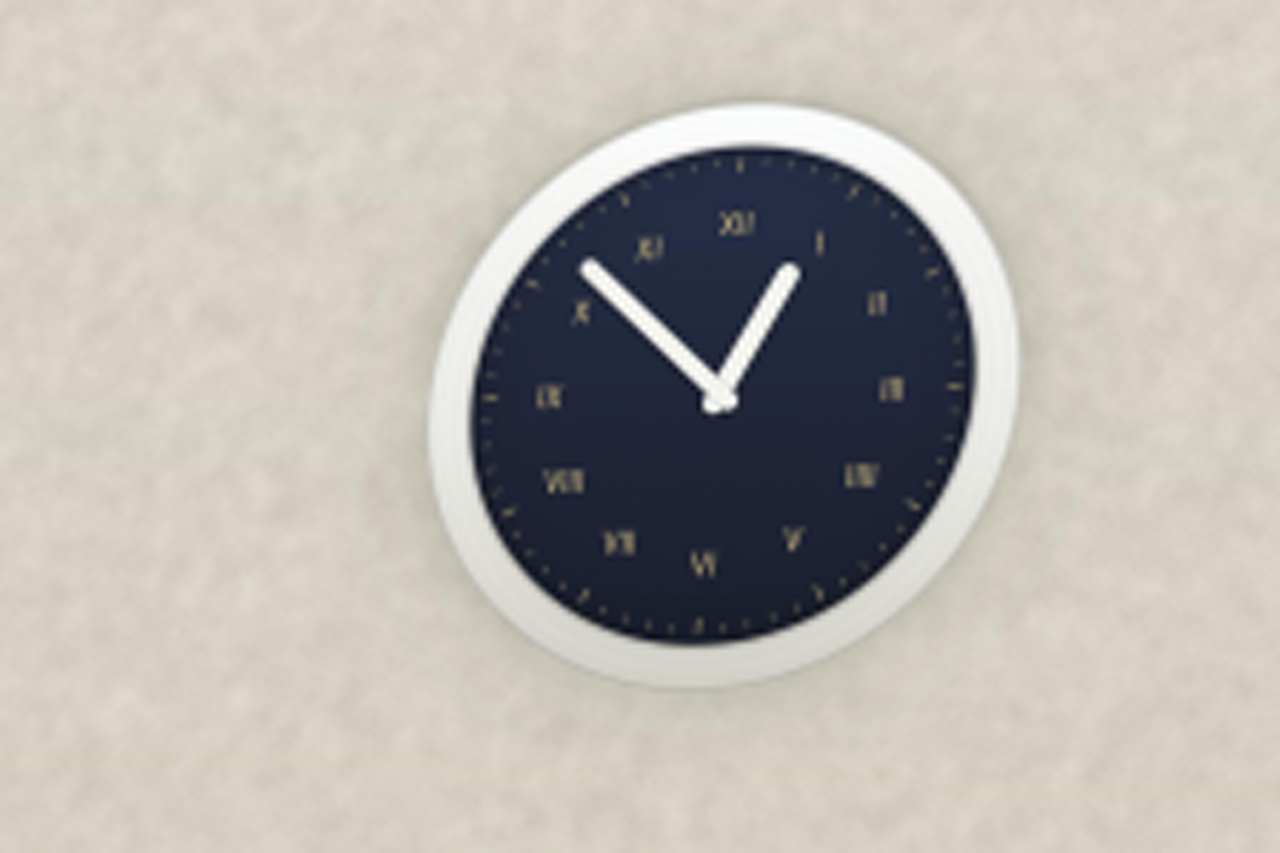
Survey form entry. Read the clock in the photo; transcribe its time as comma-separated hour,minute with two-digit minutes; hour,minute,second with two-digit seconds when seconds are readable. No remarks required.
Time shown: 12,52
